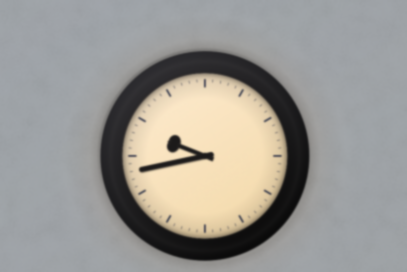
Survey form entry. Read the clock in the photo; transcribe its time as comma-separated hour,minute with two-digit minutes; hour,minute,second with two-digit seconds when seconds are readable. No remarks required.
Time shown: 9,43
